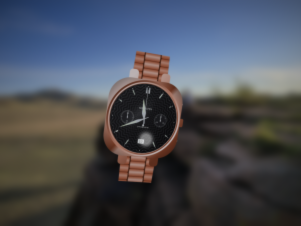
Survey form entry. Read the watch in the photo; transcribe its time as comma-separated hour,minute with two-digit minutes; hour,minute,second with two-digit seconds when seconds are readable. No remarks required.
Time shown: 11,41
